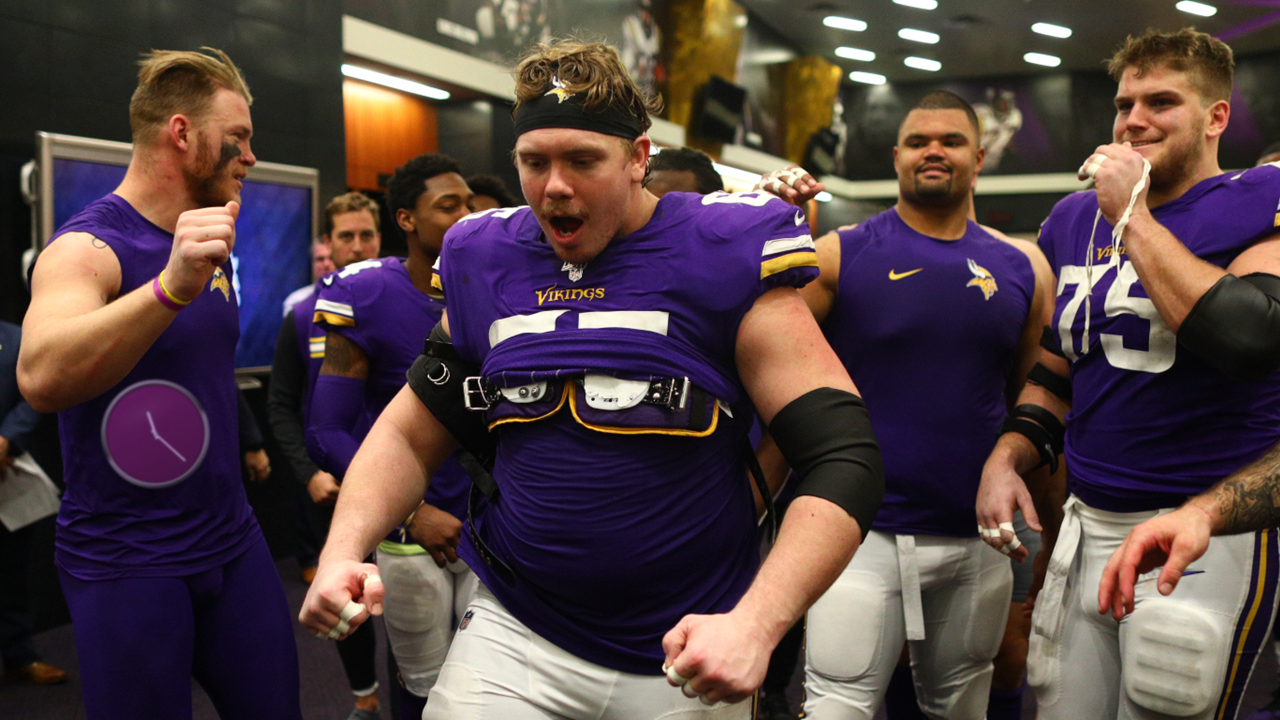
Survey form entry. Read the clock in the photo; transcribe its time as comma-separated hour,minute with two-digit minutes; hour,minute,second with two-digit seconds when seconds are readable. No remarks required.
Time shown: 11,22
